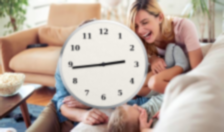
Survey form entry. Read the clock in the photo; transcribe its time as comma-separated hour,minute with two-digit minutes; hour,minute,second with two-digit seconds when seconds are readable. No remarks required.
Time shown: 2,44
